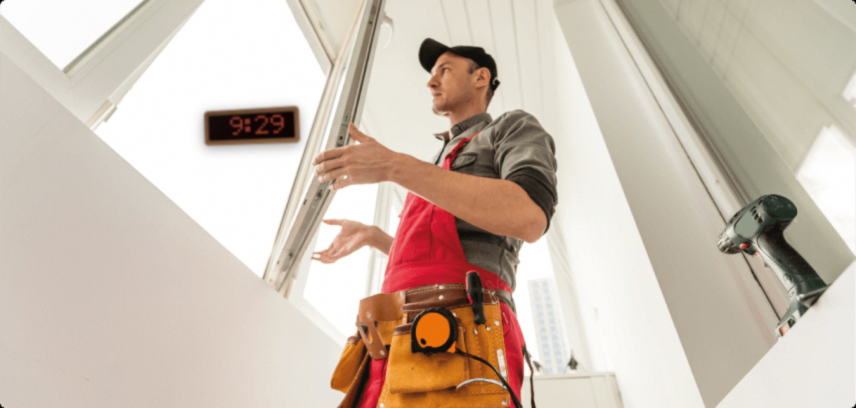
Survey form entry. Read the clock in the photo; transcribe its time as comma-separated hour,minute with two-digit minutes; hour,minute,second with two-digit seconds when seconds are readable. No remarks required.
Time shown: 9,29
